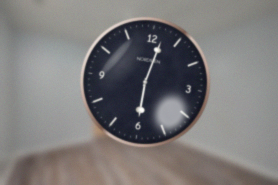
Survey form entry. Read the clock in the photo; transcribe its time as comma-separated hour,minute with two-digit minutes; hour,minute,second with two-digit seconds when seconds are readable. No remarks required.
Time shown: 6,02
